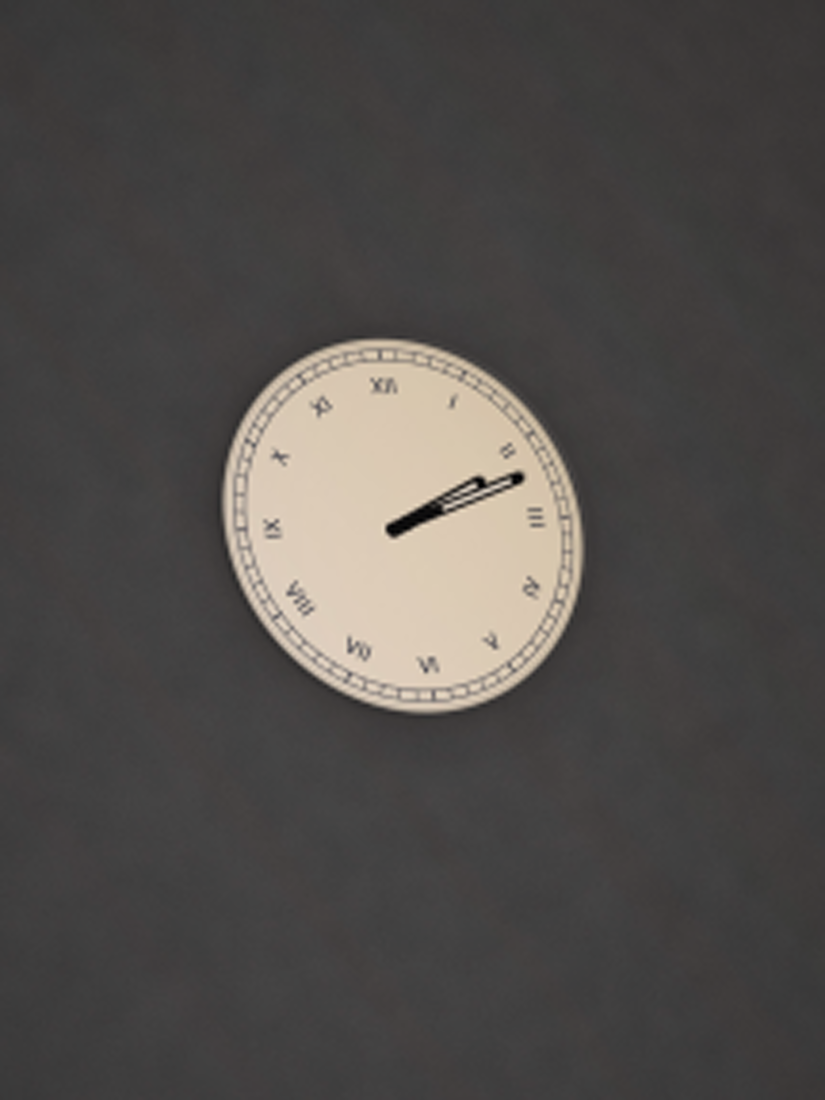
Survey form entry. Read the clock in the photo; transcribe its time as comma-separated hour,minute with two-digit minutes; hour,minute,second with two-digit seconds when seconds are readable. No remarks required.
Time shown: 2,12
